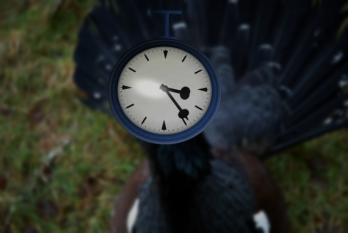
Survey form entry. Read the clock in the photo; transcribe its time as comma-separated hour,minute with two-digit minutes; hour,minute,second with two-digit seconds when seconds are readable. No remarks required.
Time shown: 3,24
